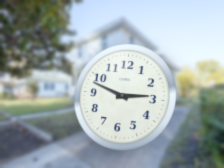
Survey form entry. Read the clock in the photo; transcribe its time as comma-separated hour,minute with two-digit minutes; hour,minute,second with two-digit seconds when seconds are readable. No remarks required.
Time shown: 2,48
